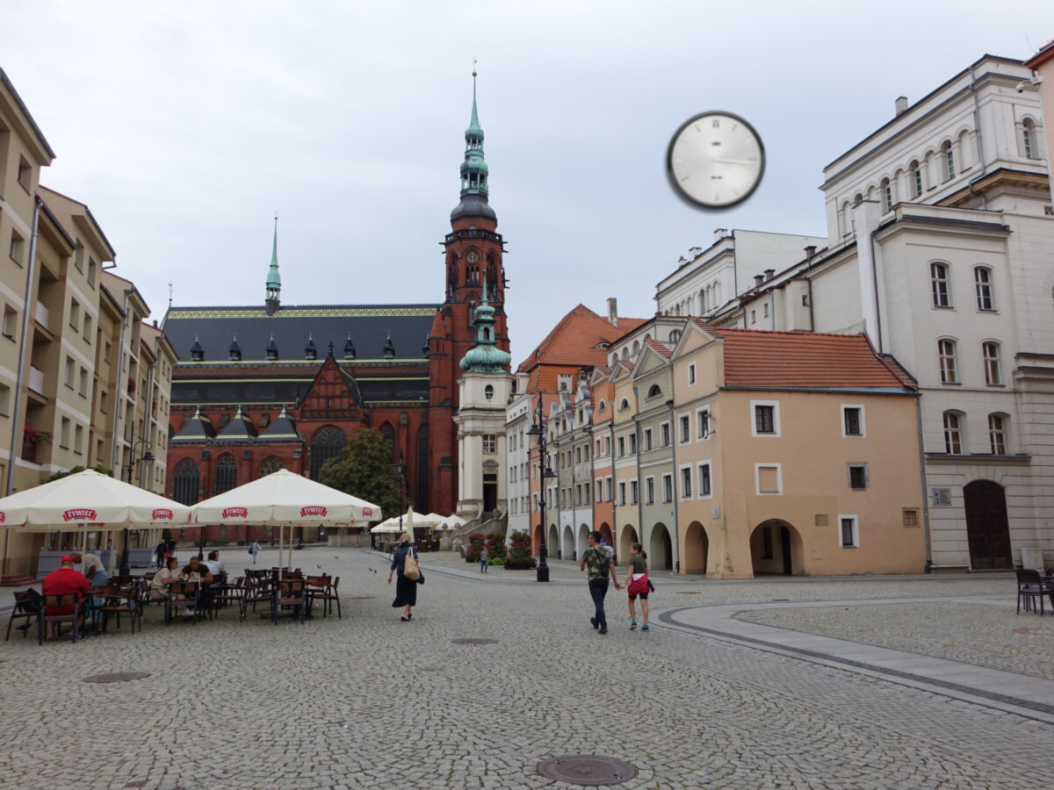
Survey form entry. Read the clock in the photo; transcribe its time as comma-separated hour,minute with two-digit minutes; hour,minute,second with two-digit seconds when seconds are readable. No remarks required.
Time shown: 3,16
